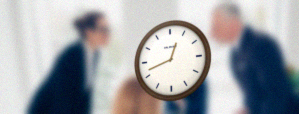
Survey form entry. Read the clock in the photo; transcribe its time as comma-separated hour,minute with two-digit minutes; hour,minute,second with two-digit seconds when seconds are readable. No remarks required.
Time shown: 12,42
